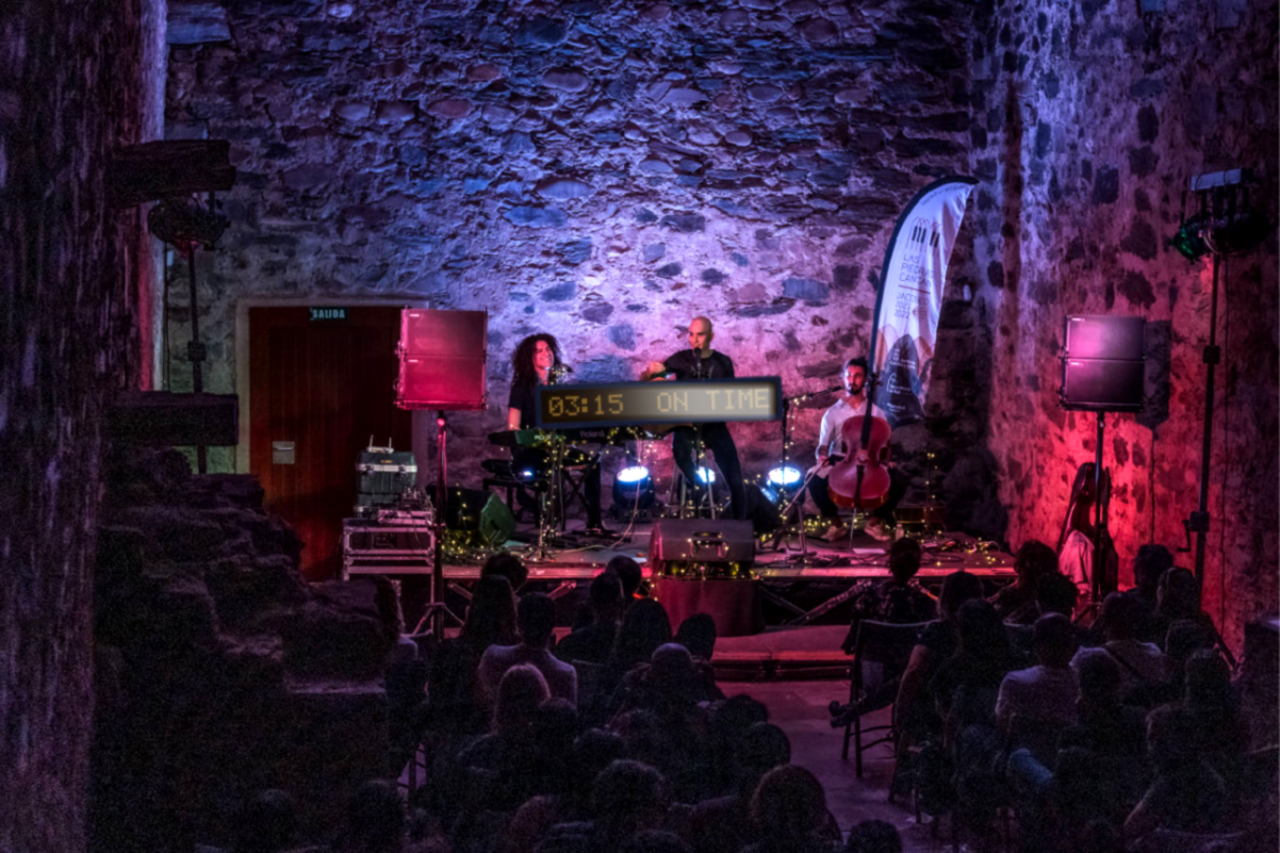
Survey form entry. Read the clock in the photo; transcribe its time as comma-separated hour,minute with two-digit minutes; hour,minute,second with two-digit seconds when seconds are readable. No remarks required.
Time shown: 3,15
